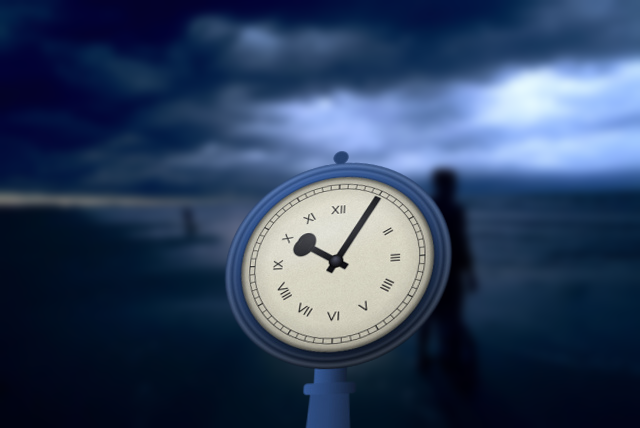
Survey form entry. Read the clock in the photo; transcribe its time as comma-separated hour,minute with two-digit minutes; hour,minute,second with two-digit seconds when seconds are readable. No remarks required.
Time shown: 10,05
